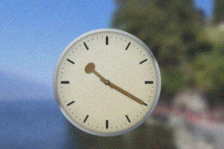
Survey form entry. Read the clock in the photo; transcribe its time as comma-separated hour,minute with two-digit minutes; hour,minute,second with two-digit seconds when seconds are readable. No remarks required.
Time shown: 10,20
